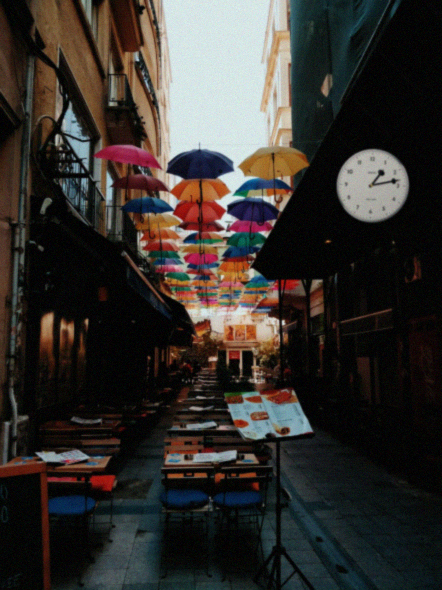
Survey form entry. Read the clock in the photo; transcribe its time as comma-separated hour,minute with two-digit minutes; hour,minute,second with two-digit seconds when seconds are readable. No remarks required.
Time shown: 1,13
